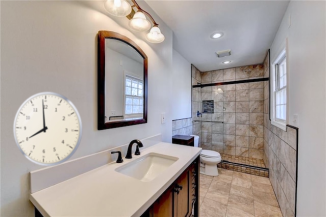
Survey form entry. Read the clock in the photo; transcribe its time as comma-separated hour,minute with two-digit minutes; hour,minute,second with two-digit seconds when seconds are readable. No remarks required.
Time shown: 7,59
